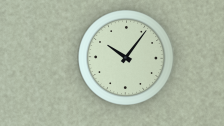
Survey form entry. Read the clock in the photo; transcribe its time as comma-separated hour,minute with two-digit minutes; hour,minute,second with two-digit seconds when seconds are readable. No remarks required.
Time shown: 10,06
